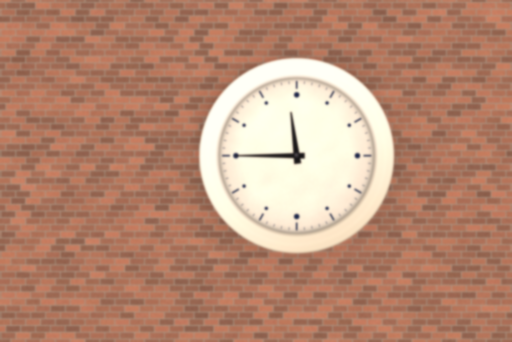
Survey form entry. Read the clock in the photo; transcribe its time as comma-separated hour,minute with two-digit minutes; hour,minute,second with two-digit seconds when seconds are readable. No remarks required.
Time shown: 11,45
